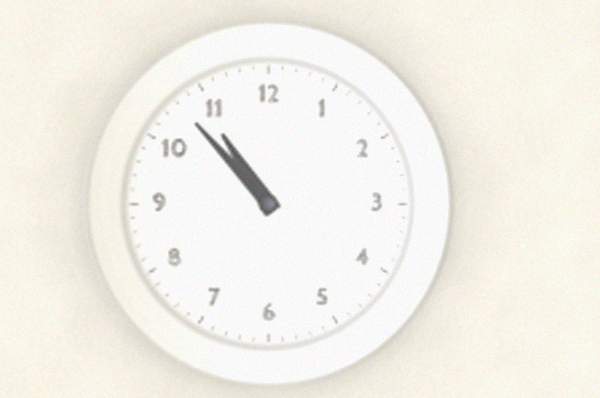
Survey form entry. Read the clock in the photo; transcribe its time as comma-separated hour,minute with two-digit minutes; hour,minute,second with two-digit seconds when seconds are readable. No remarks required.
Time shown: 10,53
